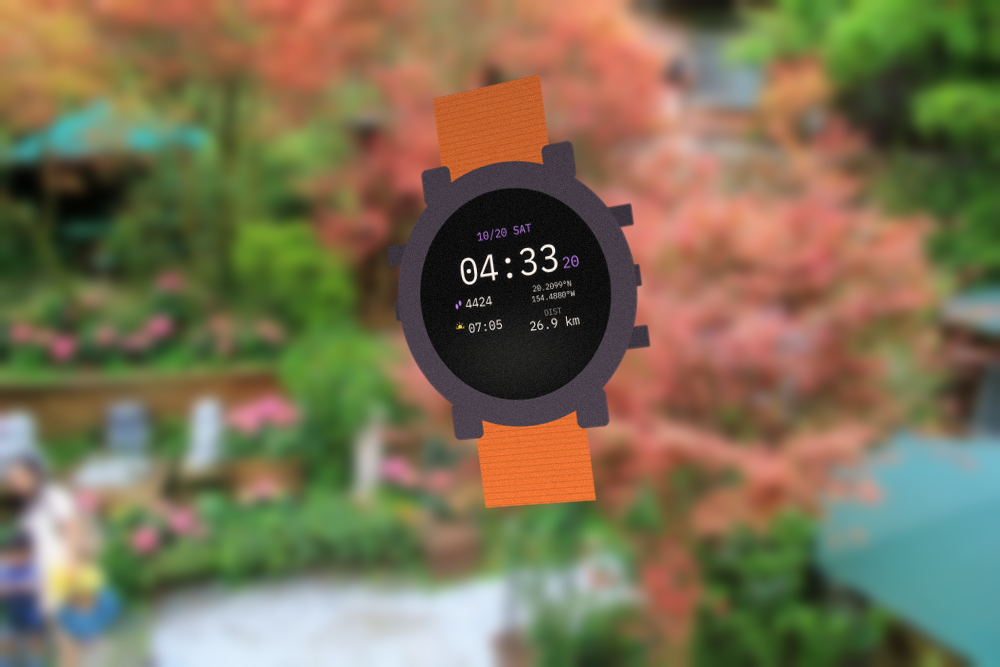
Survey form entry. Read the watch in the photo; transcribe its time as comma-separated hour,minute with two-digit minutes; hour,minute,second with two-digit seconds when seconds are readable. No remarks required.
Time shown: 4,33,20
